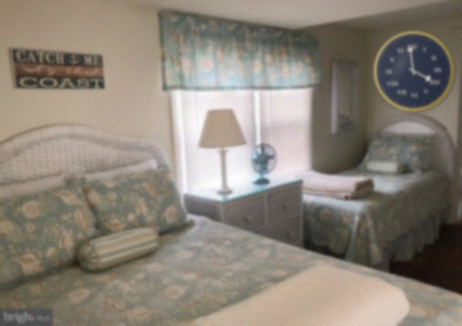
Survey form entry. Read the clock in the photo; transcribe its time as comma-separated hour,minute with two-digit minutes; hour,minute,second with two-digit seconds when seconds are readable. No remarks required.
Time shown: 3,59
